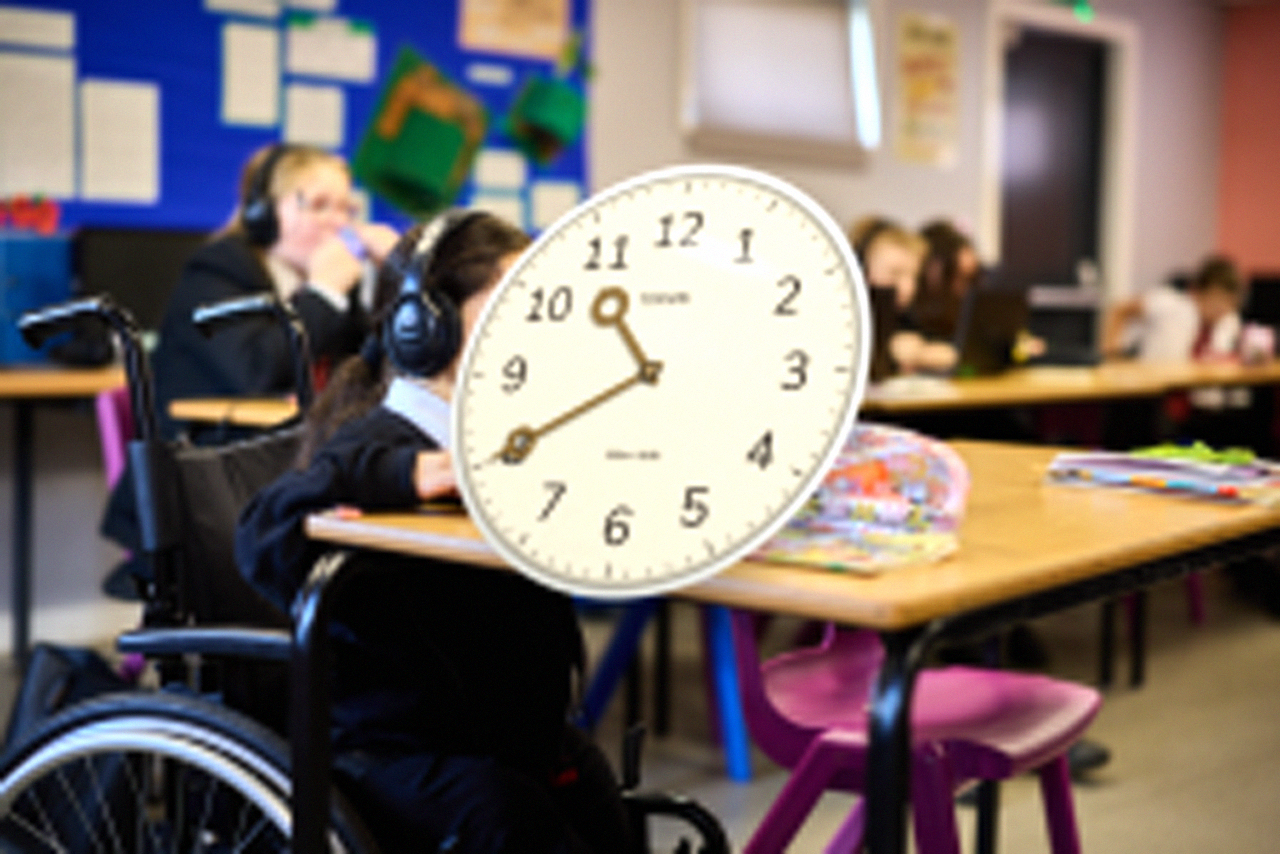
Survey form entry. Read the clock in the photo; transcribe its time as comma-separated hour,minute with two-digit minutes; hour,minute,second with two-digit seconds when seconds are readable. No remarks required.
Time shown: 10,40
